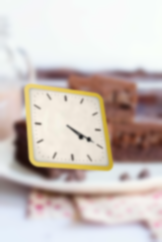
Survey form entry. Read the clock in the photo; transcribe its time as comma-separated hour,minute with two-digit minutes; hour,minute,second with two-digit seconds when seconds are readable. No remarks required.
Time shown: 4,20
